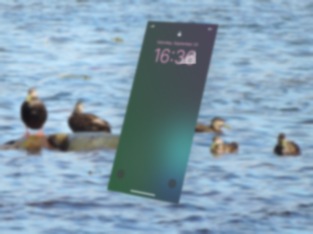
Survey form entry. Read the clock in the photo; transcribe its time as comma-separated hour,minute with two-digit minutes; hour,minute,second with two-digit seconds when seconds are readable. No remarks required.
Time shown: 16,36
